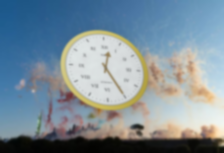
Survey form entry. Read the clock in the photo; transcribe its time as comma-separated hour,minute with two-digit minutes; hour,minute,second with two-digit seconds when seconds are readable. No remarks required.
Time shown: 12,25
